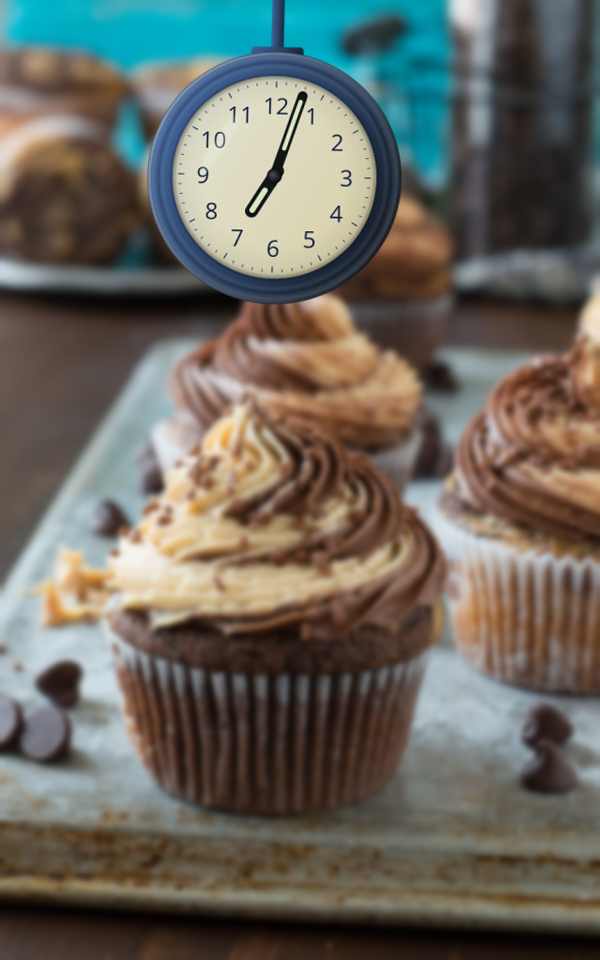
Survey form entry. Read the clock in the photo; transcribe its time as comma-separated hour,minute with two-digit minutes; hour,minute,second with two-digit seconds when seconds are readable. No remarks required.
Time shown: 7,03
